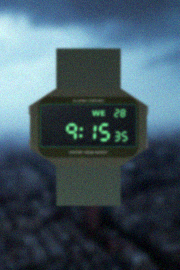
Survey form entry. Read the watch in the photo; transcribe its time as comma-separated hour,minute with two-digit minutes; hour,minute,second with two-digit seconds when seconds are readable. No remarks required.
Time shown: 9,15
